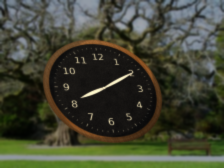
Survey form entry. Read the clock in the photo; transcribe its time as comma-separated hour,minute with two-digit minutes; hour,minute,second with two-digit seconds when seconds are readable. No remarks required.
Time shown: 8,10
